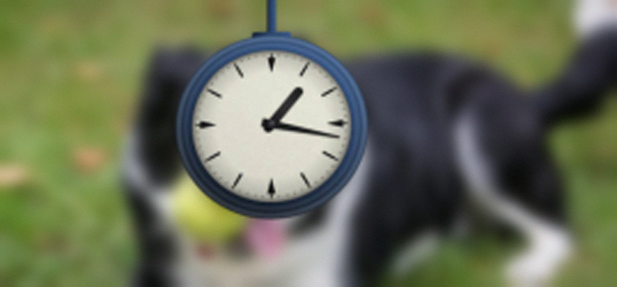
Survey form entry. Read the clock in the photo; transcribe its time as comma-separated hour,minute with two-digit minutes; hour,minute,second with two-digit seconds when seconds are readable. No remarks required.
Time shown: 1,17
